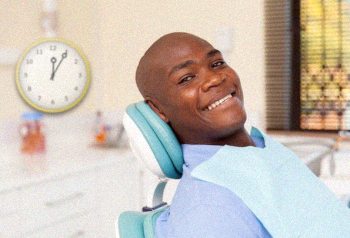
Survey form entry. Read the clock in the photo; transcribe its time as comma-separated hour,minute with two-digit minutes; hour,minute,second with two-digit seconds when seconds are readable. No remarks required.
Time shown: 12,05
